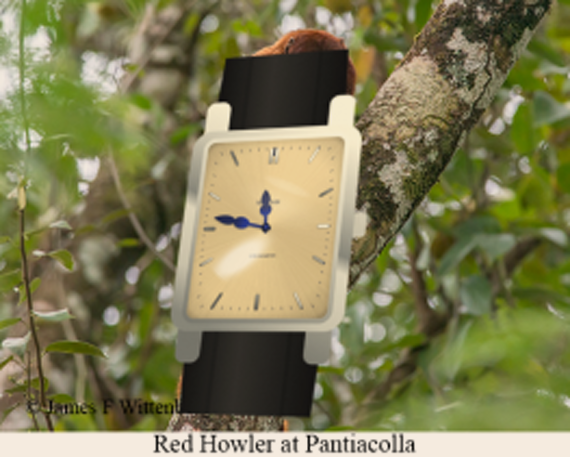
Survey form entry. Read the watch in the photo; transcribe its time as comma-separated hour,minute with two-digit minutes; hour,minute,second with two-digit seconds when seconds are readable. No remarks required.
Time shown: 11,47
